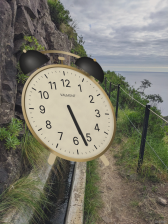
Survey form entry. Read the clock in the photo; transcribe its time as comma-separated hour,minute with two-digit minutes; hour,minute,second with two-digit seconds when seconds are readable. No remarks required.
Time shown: 5,27
